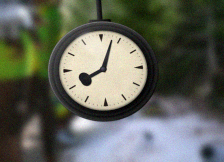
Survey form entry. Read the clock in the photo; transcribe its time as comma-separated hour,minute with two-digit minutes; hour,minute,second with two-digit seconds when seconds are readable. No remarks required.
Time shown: 8,03
